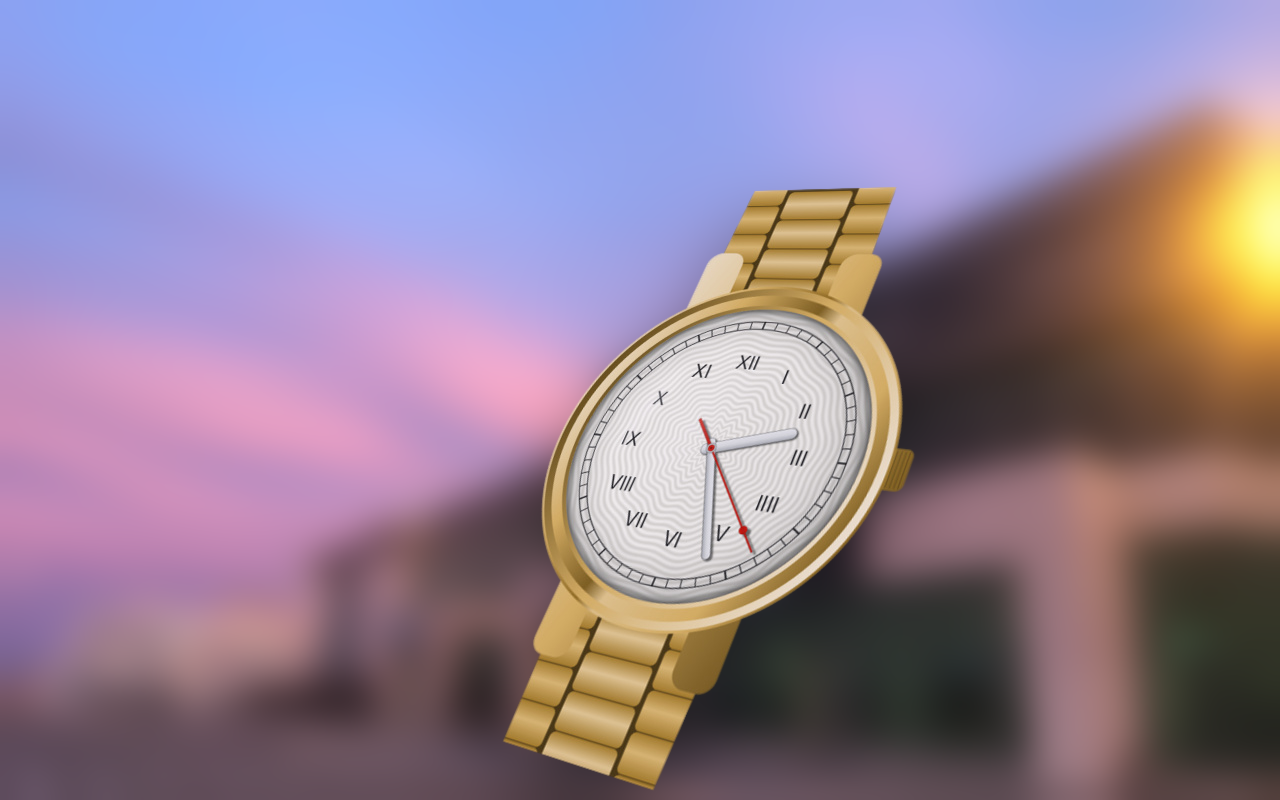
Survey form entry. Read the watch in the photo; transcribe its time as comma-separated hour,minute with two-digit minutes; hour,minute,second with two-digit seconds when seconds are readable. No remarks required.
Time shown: 2,26,23
